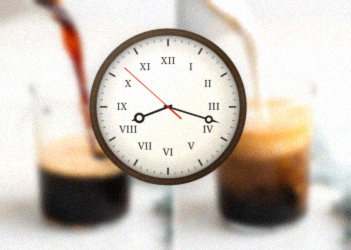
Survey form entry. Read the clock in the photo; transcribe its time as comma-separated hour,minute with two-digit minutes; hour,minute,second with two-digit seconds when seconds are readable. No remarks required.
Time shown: 8,17,52
